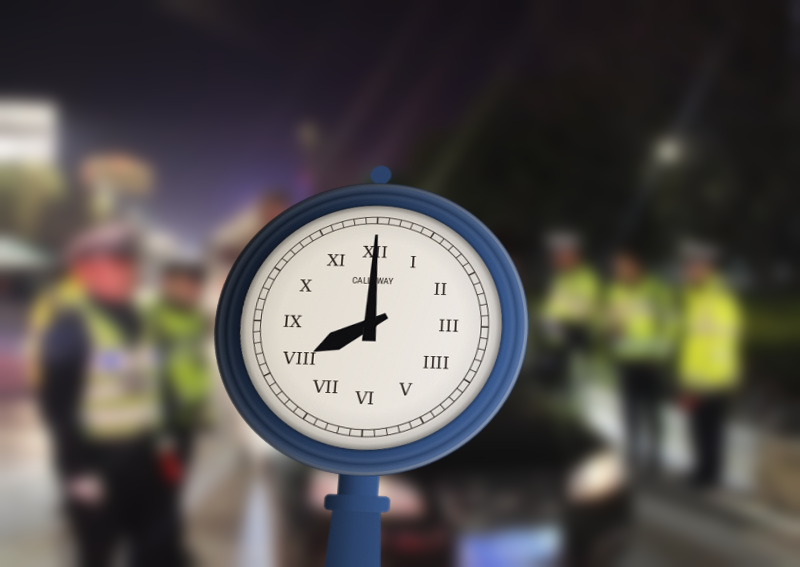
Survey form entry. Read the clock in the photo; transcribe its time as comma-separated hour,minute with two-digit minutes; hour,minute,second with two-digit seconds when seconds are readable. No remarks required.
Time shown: 8,00
